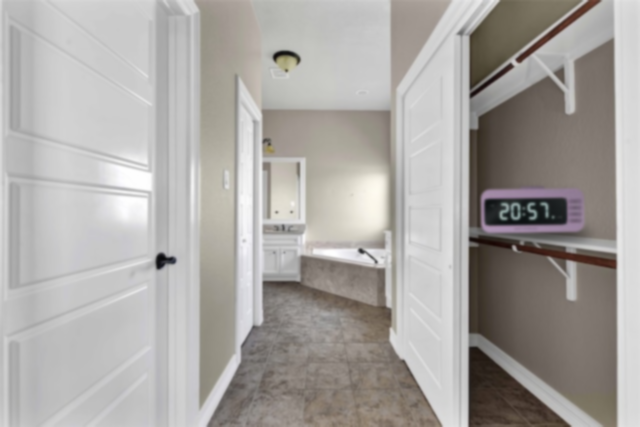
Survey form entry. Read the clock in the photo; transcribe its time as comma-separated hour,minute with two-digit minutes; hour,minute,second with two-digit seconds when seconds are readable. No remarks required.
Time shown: 20,57
